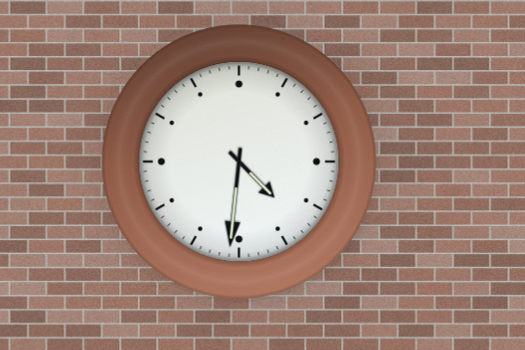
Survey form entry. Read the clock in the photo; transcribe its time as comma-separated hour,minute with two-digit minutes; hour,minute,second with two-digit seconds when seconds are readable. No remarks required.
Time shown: 4,31
